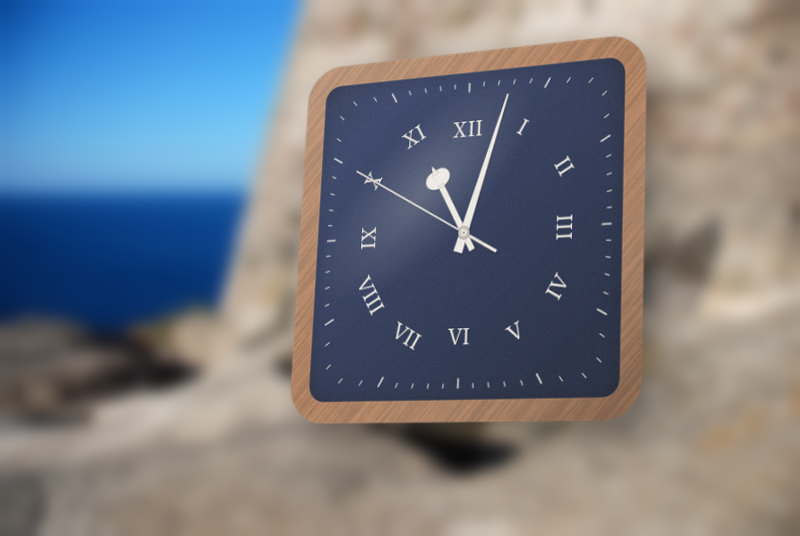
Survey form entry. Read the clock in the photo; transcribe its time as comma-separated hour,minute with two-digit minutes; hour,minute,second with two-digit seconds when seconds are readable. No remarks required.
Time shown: 11,02,50
